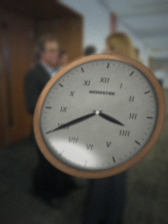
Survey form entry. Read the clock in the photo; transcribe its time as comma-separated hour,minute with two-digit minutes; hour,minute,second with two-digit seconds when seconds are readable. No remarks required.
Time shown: 3,40
